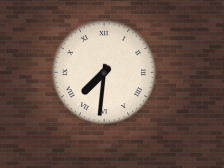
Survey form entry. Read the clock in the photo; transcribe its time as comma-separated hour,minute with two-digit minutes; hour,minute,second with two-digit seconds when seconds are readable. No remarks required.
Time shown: 7,31
